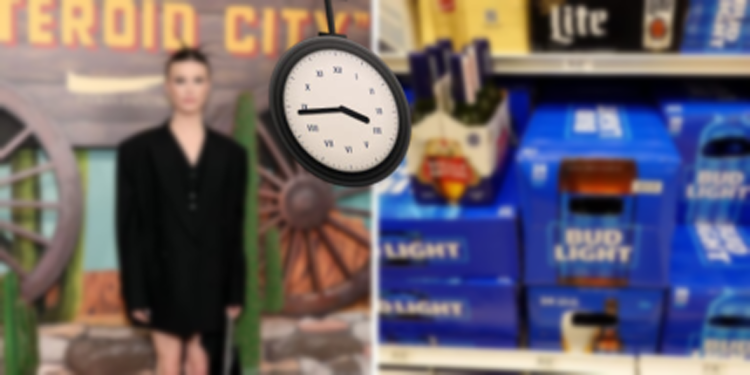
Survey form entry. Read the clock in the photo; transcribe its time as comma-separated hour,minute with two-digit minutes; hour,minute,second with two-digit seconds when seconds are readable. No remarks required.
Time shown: 3,44
